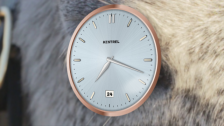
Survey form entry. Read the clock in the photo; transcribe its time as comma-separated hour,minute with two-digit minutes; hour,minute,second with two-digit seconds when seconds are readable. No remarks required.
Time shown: 7,18
